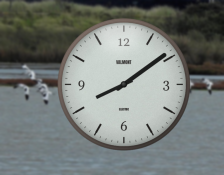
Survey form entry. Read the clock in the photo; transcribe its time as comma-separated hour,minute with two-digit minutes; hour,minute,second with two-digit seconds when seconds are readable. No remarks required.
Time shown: 8,09
